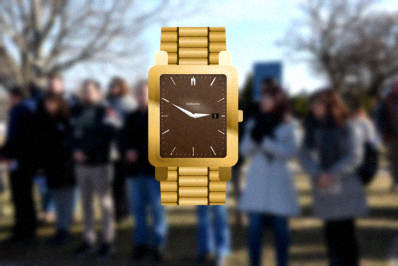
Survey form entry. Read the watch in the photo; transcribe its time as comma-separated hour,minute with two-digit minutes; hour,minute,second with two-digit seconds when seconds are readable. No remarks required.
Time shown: 2,50
